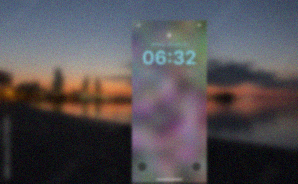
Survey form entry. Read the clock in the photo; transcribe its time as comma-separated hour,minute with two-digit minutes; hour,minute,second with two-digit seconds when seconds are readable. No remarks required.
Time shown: 6,32
